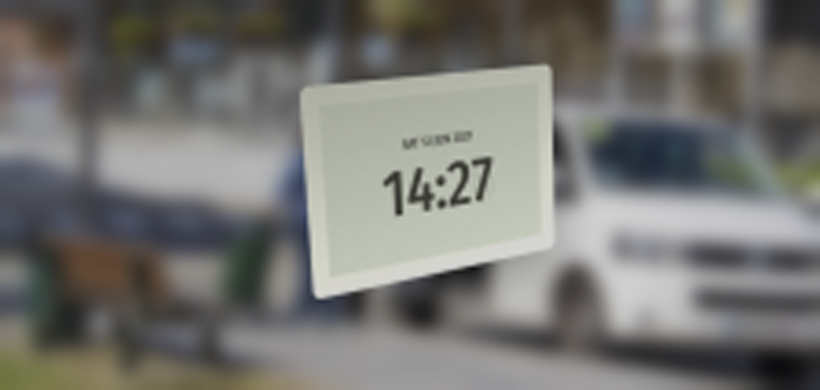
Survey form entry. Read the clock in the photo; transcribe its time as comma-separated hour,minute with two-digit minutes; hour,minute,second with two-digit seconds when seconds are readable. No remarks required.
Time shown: 14,27
